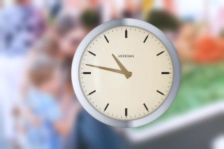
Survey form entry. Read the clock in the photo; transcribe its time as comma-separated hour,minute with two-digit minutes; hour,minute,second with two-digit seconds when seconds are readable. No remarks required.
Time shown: 10,47
